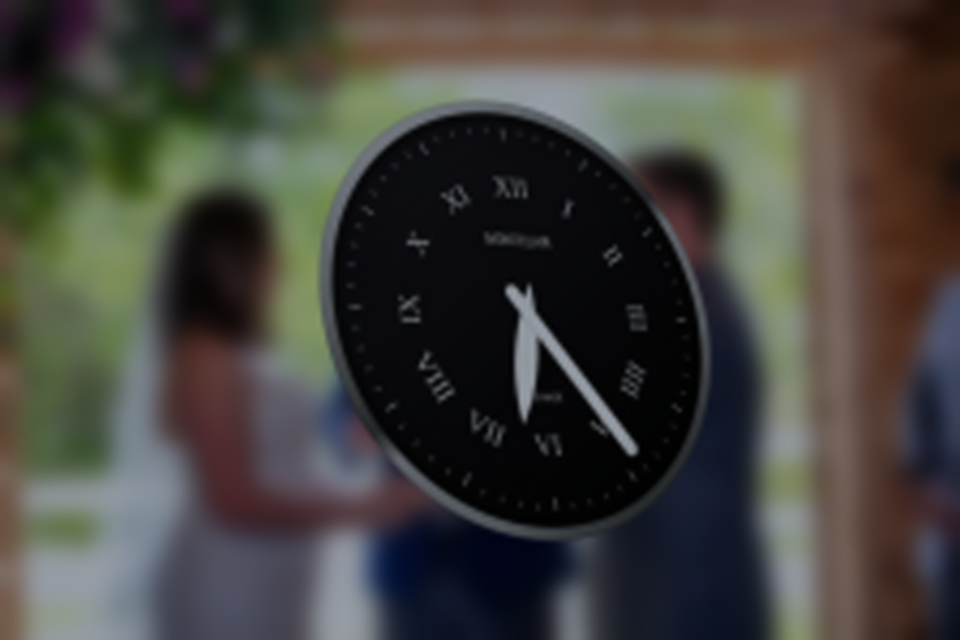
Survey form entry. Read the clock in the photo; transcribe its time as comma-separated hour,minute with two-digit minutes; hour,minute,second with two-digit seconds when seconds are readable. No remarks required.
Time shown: 6,24
